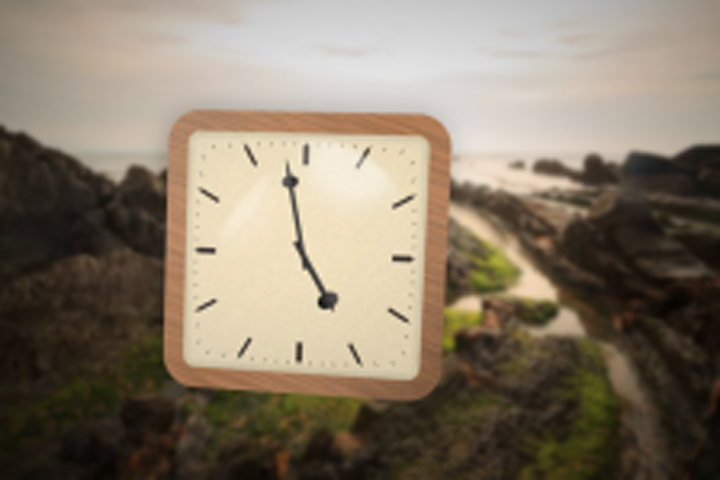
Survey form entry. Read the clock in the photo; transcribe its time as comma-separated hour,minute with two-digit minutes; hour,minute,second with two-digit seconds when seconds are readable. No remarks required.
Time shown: 4,58
